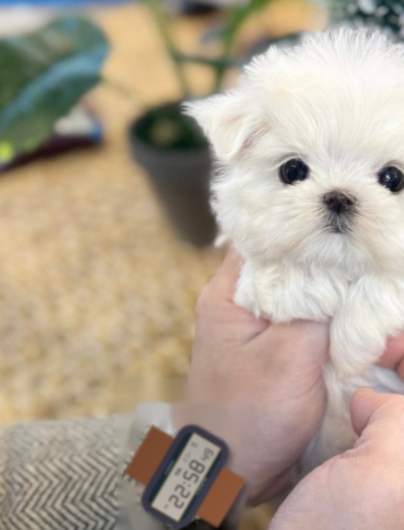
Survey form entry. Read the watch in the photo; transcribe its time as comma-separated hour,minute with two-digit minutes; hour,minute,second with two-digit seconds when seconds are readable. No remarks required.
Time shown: 22,58
